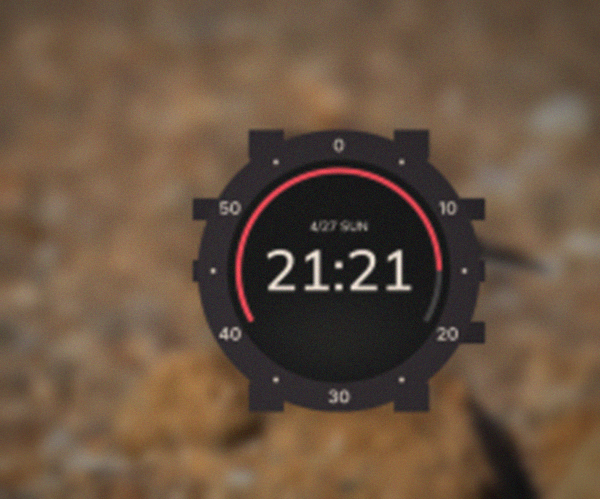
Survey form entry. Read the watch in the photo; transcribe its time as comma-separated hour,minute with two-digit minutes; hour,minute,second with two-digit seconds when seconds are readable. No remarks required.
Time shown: 21,21
